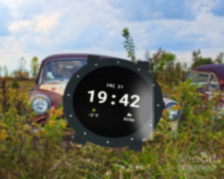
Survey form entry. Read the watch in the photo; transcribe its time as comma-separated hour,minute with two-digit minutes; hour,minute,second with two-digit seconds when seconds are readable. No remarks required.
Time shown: 19,42
